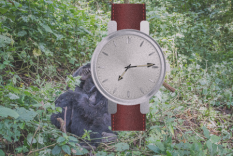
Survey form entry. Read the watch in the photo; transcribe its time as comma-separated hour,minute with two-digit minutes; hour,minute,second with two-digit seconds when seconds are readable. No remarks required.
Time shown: 7,14
